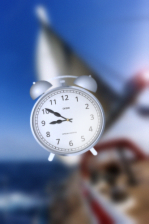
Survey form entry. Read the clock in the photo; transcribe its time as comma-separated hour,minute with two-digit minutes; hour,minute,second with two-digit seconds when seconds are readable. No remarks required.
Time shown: 8,51
